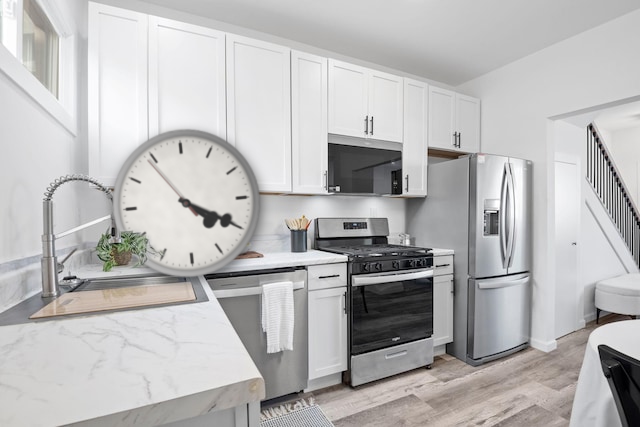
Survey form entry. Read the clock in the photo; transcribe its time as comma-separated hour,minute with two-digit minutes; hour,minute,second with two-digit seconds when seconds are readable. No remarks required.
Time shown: 4,19,54
